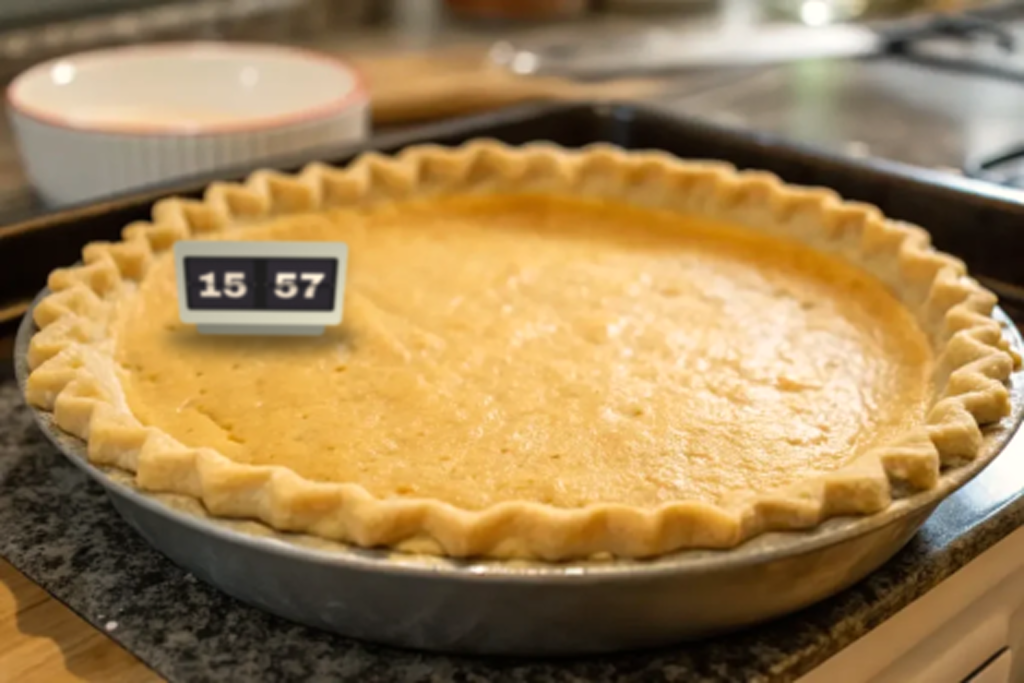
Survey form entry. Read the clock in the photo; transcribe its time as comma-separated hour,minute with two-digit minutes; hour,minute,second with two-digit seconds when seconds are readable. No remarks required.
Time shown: 15,57
